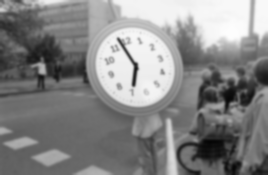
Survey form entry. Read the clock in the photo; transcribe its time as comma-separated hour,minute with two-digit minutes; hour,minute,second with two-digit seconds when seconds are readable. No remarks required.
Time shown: 6,58
